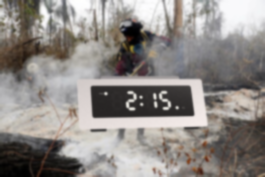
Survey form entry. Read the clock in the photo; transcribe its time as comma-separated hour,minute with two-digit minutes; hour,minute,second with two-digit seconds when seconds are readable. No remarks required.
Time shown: 2,15
